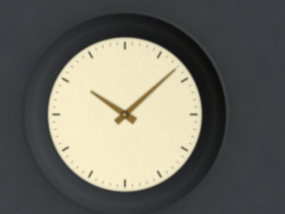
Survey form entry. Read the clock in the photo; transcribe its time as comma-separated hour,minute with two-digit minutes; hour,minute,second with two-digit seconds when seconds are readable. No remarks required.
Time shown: 10,08
